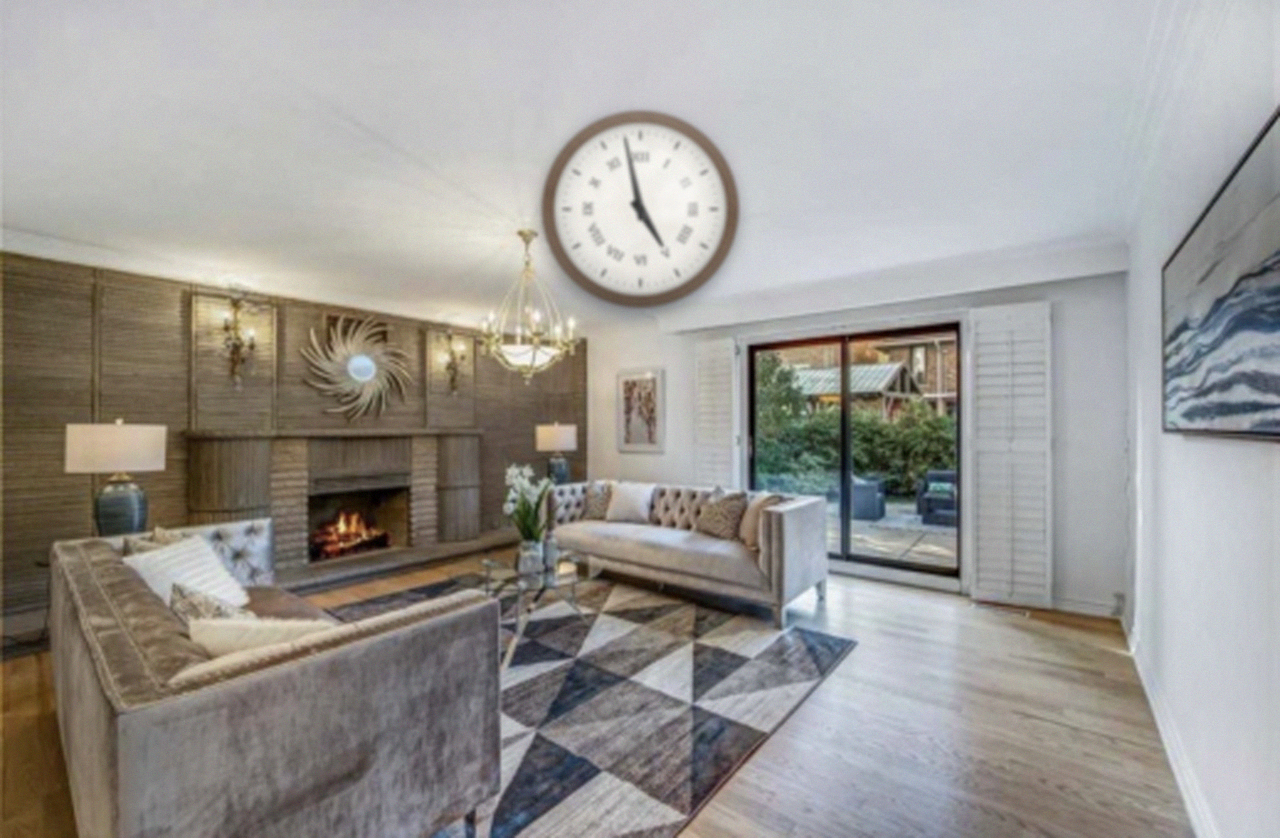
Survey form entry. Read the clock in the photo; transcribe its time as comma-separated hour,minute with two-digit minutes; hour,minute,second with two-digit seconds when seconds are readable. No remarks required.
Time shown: 4,58
